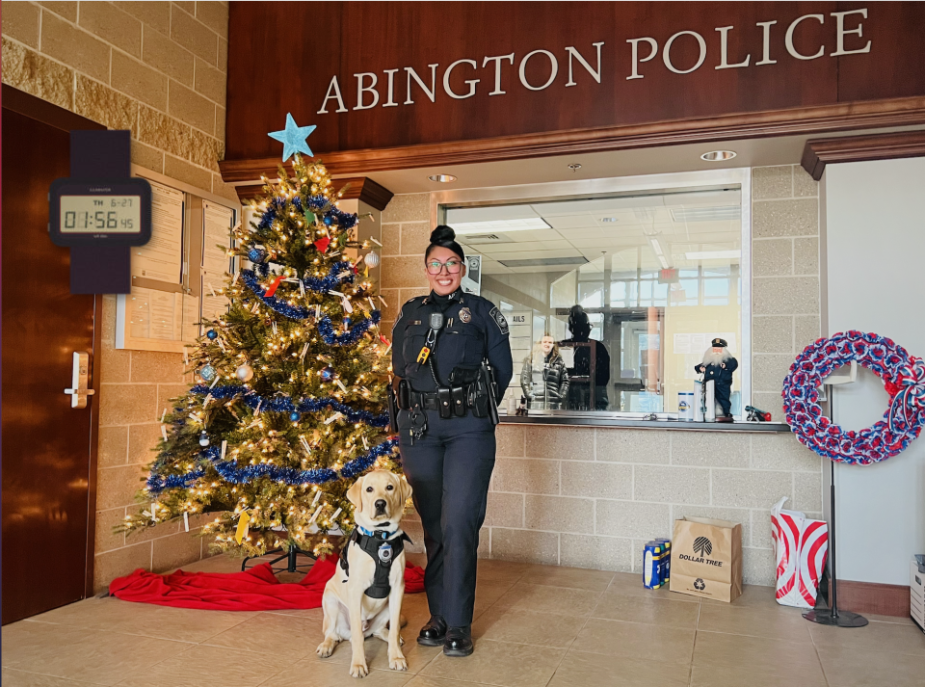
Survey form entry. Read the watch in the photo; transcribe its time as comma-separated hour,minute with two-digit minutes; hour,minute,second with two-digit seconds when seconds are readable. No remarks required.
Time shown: 1,56
